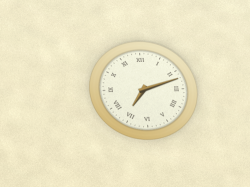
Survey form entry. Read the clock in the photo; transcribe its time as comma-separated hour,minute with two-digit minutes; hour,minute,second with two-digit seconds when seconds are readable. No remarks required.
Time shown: 7,12
